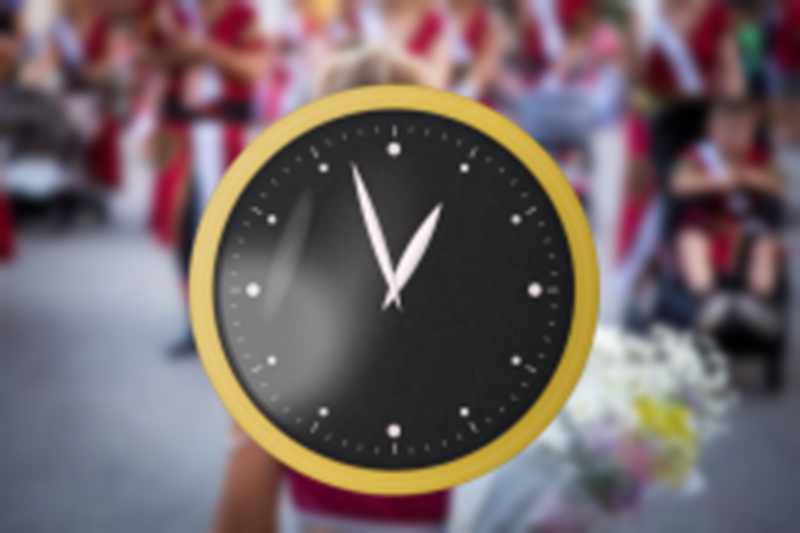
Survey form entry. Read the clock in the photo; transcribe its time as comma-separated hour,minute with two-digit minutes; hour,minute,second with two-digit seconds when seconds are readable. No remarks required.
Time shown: 12,57
